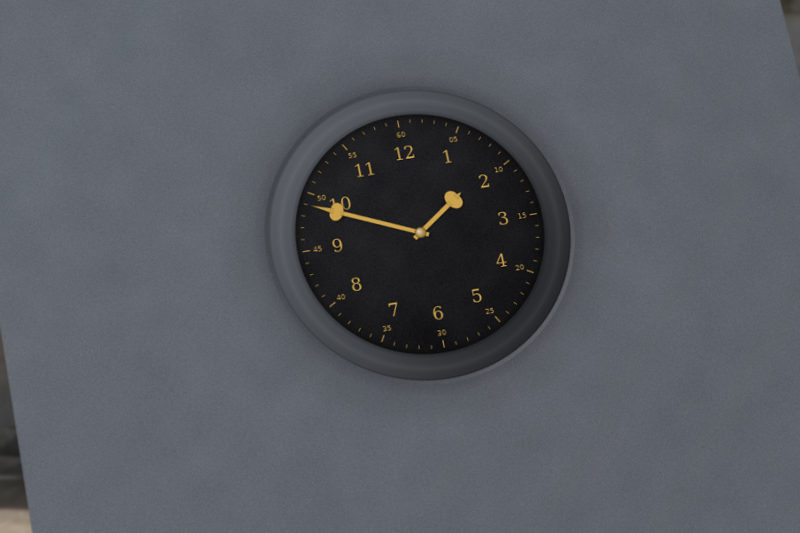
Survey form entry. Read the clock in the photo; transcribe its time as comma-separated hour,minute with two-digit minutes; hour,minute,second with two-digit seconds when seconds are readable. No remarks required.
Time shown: 1,49
